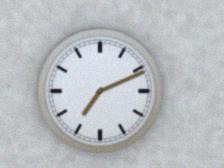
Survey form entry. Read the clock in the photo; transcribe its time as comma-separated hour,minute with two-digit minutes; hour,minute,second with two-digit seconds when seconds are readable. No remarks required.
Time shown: 7,11
